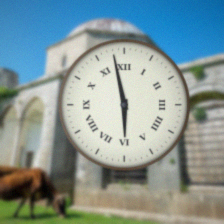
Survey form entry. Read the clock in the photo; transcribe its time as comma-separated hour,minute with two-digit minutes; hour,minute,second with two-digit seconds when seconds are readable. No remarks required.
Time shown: 5,58
